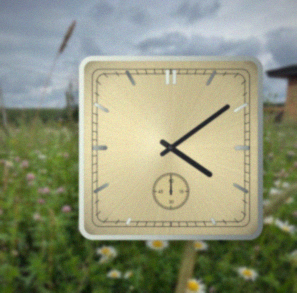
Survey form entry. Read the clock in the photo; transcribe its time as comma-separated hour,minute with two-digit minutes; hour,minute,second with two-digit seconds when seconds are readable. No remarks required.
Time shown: 4,09
